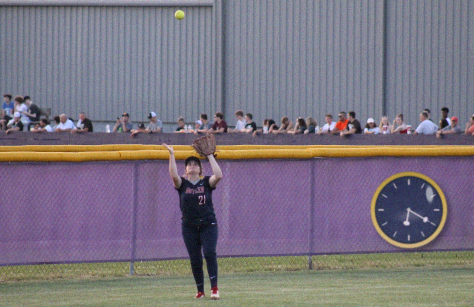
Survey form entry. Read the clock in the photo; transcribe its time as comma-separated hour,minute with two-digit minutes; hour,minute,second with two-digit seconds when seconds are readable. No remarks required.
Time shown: 6,20
